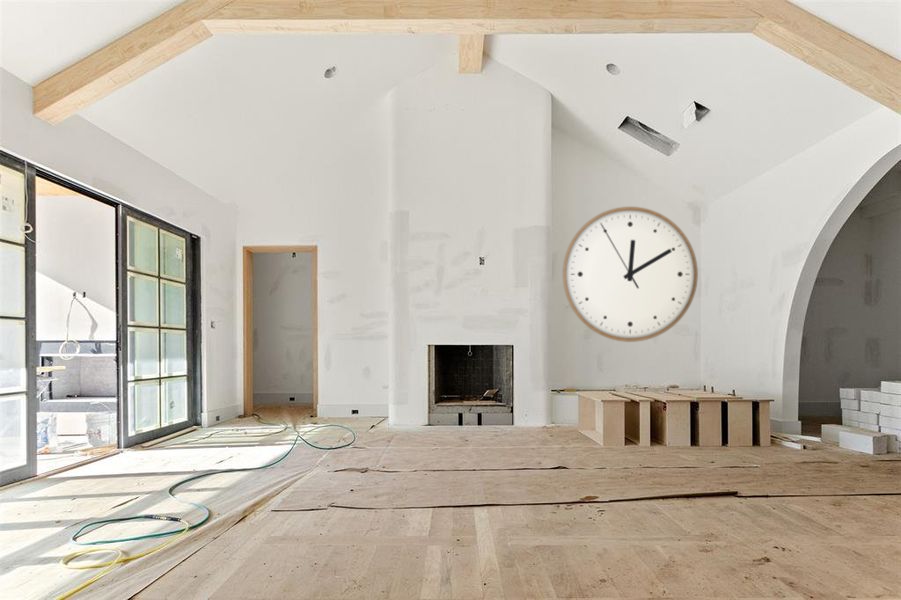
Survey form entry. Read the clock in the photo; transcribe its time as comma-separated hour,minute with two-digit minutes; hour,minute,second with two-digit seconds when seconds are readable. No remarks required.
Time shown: 12,09,55
